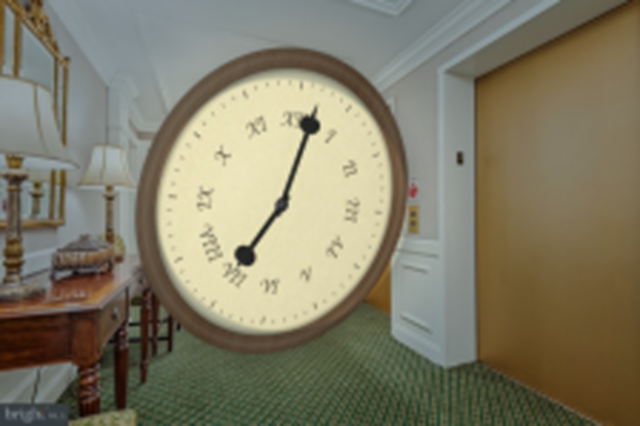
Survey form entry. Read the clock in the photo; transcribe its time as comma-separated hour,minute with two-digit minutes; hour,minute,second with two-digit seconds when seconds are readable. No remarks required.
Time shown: 7,02
